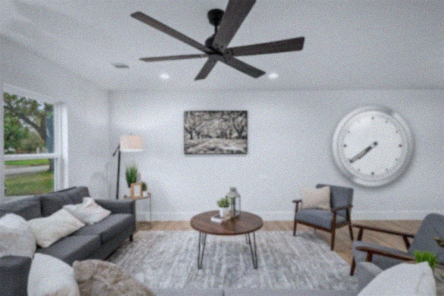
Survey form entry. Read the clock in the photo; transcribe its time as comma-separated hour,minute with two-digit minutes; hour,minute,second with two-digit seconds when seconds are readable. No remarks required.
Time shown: 7,39
